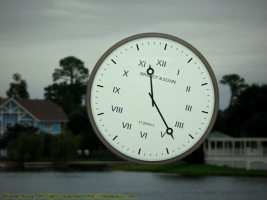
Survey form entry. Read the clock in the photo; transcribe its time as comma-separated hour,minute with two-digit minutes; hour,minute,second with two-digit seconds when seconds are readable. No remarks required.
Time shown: 11,23
